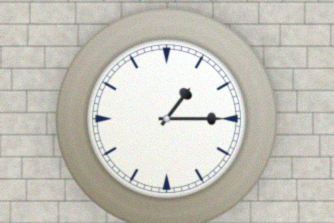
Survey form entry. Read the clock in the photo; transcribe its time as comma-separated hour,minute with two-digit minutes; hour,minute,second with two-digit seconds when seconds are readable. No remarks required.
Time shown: 1,15
